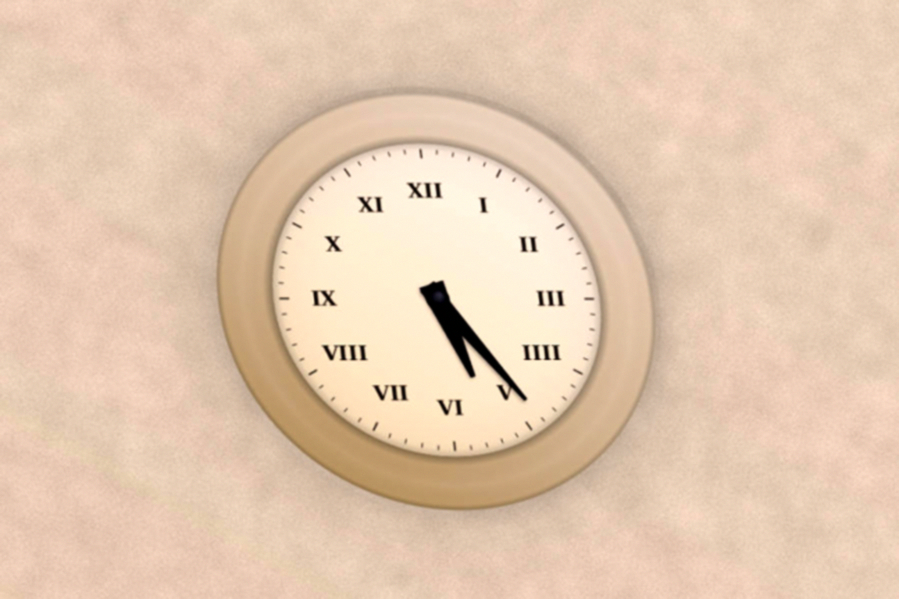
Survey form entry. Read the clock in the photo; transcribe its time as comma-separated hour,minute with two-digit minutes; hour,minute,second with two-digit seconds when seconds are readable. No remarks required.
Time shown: 5,24
